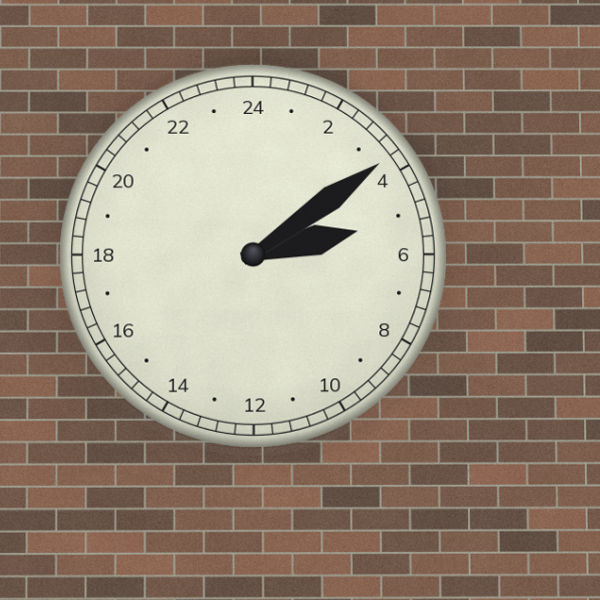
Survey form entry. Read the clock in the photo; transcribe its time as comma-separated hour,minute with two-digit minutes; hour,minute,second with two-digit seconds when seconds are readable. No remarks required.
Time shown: 5,09
